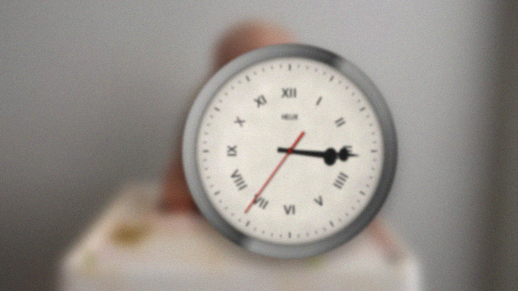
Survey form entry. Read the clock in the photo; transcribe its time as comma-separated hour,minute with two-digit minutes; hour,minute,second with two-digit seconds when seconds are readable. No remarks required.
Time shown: 3,15,36
